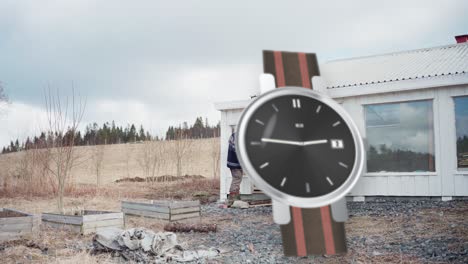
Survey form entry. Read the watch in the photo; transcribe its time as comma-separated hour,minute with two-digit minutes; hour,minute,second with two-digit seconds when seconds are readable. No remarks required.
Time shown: 2,46
